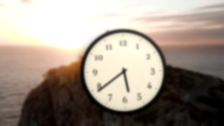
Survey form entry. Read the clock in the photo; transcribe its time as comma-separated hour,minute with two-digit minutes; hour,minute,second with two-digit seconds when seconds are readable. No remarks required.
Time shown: 5,39
